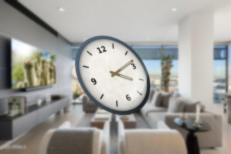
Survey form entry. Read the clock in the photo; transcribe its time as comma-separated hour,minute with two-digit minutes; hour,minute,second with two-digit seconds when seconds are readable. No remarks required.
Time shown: 4,13
